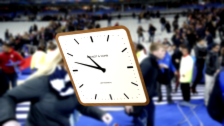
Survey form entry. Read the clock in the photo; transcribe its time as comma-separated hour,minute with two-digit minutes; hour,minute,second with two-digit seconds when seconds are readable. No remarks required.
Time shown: 10,48
